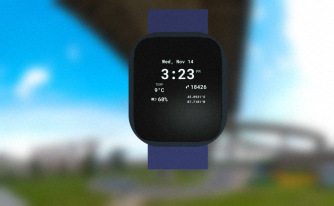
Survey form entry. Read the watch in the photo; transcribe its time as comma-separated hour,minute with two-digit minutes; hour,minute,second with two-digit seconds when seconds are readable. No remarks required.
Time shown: 3,23
